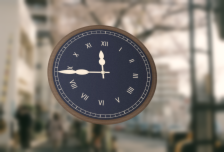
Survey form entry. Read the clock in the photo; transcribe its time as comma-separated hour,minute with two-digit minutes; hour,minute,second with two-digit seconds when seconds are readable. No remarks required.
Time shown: 11,44
